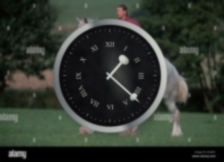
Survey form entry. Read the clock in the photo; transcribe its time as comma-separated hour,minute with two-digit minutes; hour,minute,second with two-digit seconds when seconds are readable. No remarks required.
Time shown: 1,22
